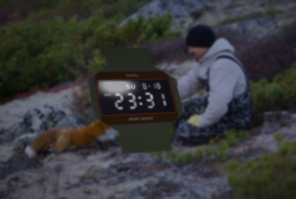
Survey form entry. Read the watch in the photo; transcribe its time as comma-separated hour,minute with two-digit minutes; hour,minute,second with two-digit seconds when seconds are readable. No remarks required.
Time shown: 23,31
